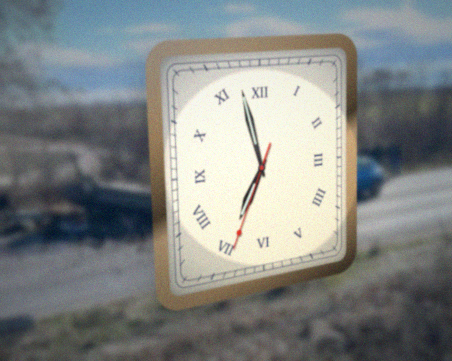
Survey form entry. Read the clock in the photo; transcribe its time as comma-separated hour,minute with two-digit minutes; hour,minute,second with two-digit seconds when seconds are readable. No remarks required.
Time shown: 6,57,34
